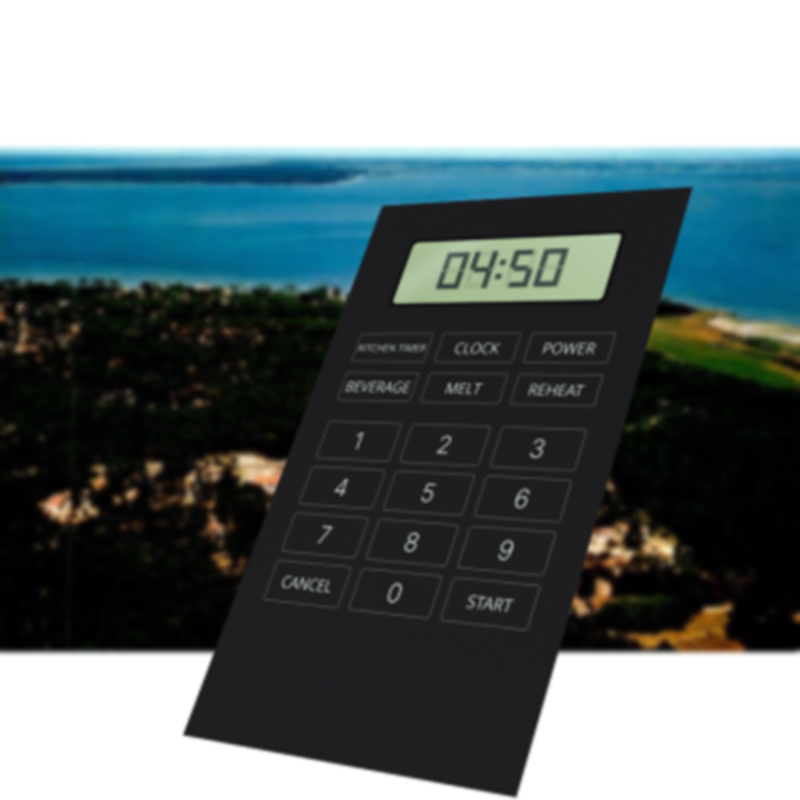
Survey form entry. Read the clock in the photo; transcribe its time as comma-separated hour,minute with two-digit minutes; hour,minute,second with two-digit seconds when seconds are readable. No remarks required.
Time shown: 4,50
